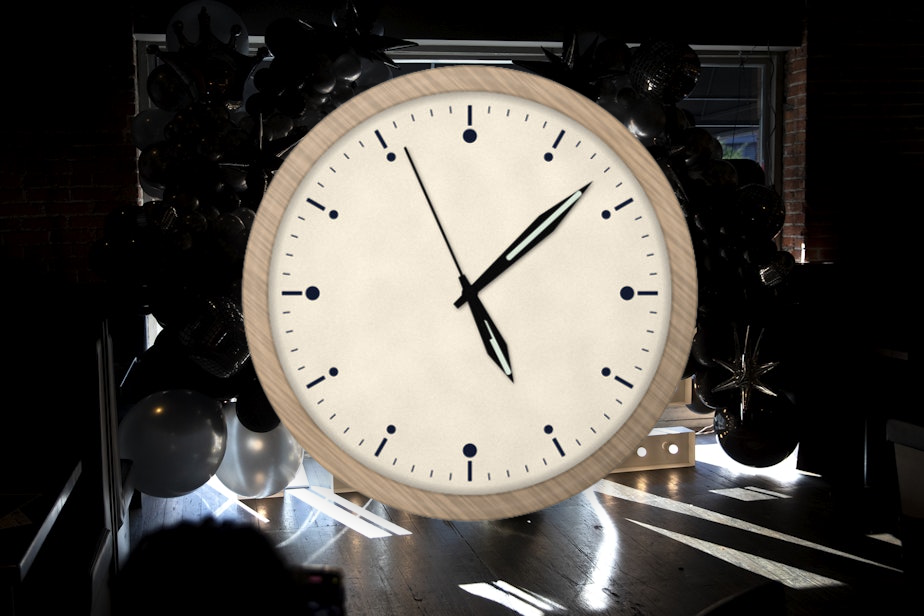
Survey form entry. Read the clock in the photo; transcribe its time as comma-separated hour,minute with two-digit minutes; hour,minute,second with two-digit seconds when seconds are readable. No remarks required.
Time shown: 5,07,56
